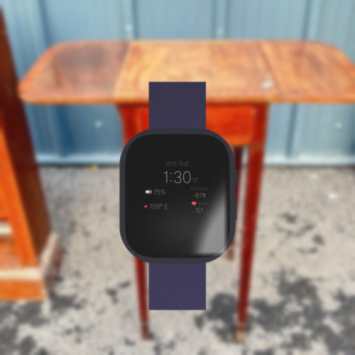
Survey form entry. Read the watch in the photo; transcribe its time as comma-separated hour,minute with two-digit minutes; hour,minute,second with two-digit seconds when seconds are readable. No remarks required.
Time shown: 1,30
